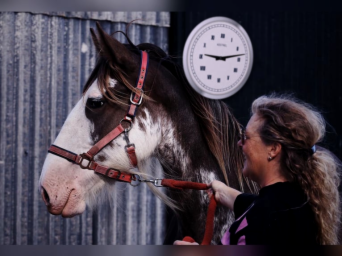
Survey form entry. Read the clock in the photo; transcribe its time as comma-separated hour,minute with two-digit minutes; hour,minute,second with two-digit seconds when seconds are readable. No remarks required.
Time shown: 9,13
